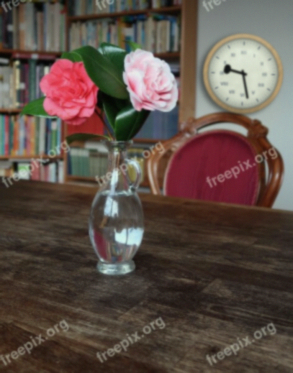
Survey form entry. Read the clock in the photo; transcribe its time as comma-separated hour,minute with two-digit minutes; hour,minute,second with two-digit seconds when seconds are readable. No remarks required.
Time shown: 9,28
